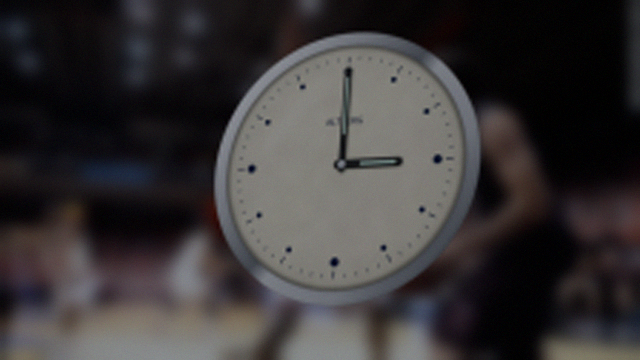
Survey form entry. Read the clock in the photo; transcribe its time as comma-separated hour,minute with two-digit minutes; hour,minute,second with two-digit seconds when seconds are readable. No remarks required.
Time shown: 3,00
